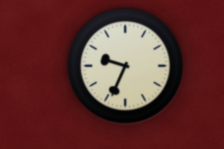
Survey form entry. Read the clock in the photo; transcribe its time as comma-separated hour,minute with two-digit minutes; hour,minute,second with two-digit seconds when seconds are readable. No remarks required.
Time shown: 9,34
